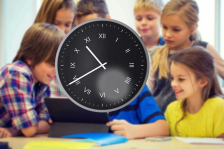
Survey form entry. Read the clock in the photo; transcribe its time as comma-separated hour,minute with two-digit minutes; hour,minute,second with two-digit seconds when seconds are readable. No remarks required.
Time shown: 10,40
